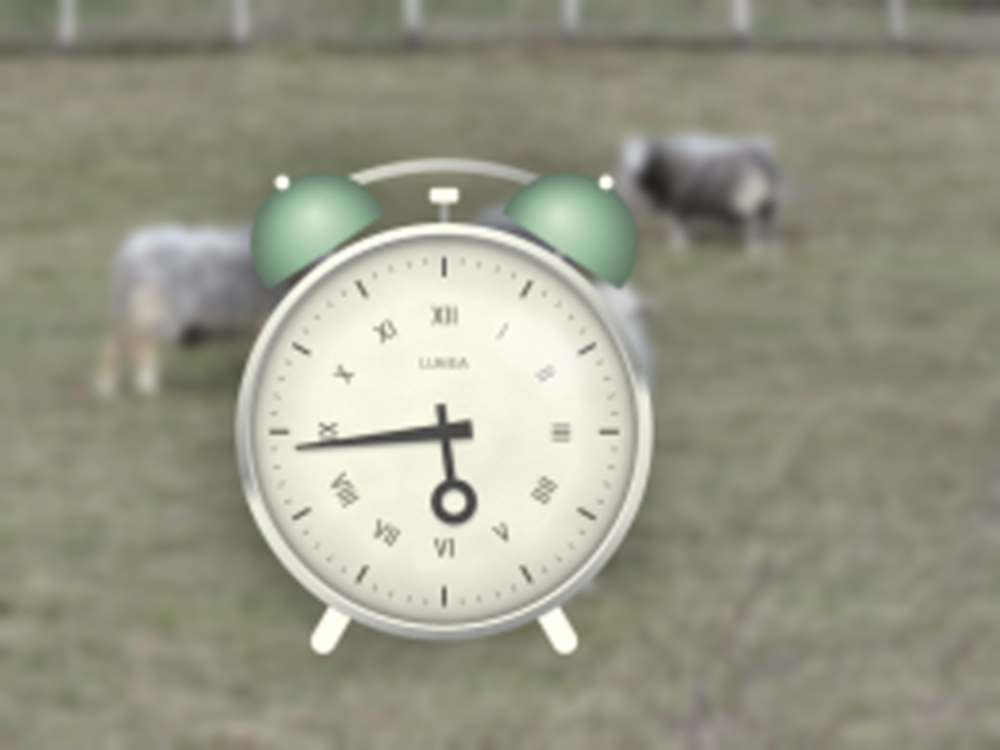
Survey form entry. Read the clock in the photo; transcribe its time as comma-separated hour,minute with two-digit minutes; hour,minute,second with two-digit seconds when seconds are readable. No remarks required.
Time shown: 5,44
